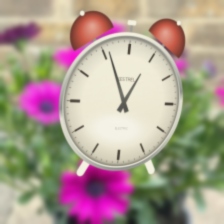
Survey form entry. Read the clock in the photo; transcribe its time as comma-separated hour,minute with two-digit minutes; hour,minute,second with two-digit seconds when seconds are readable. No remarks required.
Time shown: 12,56
